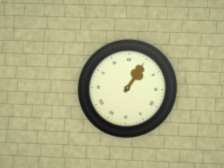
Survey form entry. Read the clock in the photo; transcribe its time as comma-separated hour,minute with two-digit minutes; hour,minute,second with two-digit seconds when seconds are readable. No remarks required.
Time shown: 1,05
